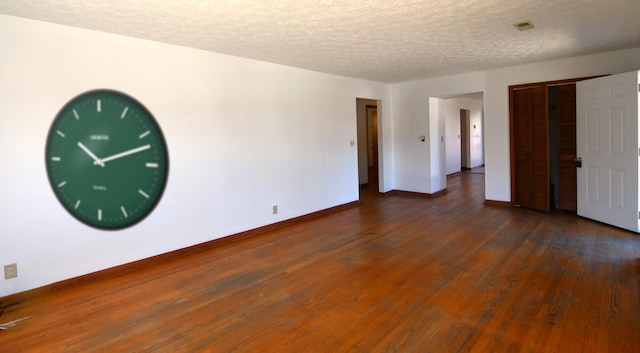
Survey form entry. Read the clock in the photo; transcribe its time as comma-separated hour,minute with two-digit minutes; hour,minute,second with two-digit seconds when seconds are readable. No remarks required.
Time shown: 10,12
